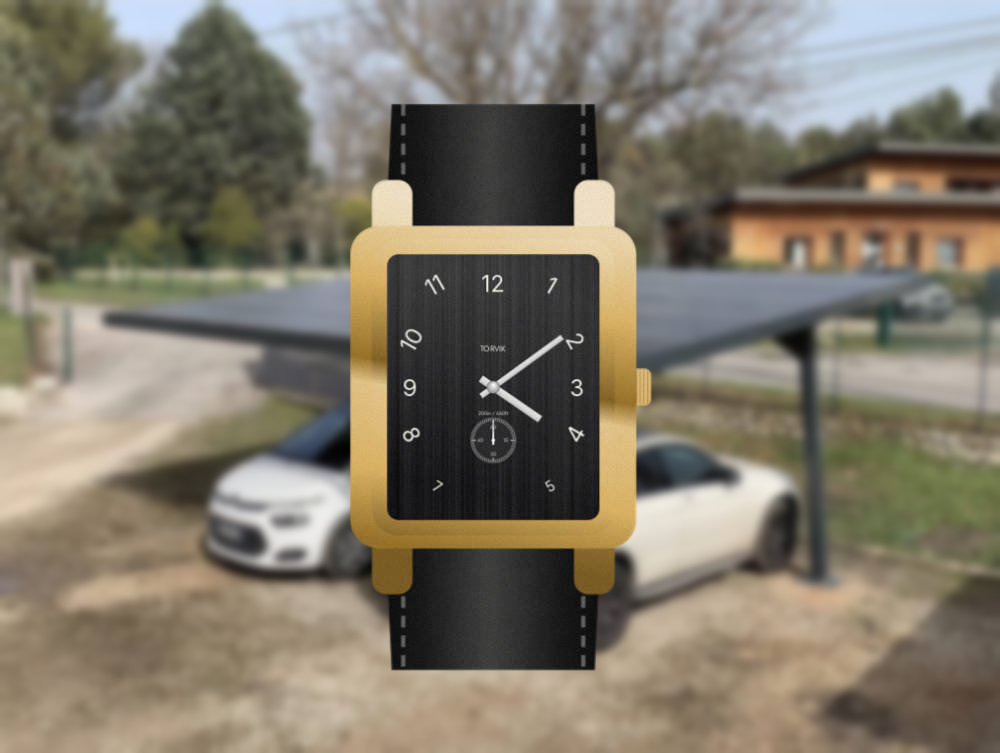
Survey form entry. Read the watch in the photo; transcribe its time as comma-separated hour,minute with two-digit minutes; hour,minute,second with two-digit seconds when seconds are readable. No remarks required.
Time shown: 4,09
